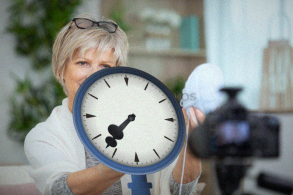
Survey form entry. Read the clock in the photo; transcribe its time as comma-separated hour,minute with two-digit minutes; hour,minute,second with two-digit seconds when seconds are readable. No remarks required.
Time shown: 7,37
